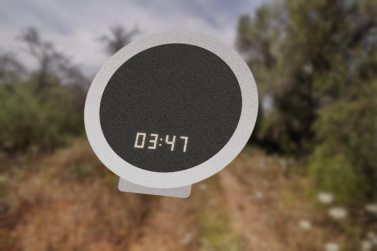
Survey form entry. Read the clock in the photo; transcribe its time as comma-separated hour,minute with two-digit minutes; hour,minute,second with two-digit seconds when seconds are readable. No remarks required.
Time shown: 3,47
